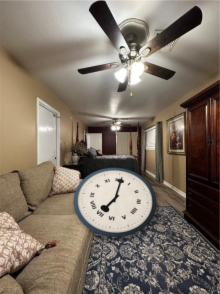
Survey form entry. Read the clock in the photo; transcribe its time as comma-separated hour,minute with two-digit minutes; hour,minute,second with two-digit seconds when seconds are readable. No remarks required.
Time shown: 7,01
